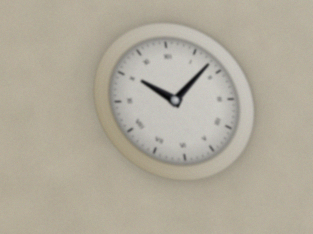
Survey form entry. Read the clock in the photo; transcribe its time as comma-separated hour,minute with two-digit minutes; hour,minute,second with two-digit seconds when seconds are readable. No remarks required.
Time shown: 10,08
